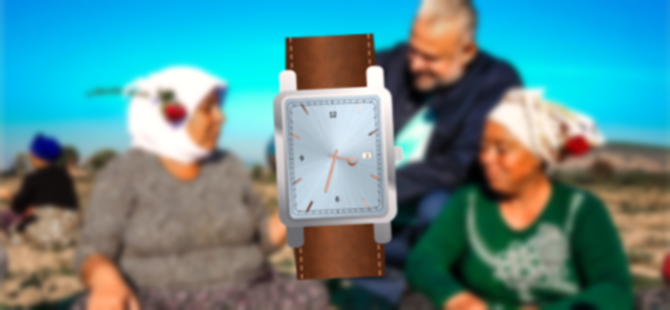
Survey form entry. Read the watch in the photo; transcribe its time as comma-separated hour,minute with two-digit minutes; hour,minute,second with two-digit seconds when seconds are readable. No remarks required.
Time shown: 3,33
